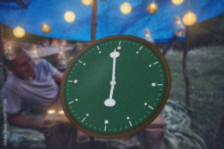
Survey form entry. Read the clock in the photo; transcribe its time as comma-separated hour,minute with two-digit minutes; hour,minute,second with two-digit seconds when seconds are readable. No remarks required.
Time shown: 5,59
